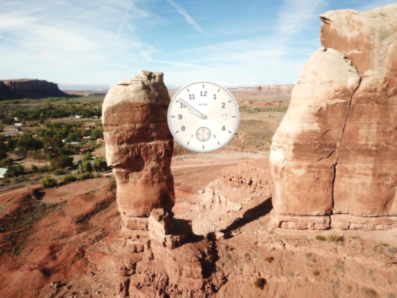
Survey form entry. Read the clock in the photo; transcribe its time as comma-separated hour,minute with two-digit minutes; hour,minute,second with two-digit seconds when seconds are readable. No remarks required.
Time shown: 9,51
